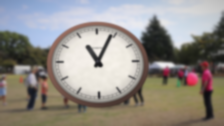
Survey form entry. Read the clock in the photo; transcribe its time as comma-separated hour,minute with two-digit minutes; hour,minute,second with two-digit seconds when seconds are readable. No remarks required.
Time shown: 11,04
